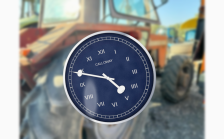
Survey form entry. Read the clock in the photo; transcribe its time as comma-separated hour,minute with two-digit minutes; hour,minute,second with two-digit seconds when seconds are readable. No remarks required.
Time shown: 4,49
